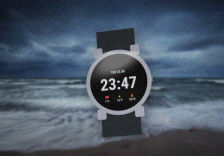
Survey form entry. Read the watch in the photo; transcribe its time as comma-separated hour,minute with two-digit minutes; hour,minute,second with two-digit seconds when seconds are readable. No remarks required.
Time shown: 23,47
